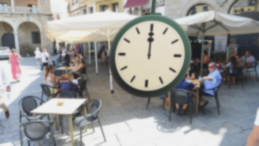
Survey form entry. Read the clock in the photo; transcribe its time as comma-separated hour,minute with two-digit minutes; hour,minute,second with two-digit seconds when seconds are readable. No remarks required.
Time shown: 12,00
